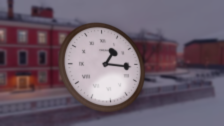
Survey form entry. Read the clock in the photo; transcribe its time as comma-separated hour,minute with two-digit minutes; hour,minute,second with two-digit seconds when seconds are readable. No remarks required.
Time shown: 1,16
